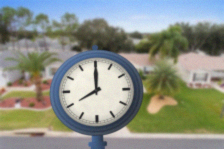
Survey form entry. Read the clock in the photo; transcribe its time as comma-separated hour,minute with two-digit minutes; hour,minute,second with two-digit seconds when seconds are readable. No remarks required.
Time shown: 8,00
